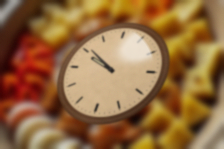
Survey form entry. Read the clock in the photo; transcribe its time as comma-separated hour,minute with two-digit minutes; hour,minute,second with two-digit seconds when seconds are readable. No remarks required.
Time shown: 9,51
